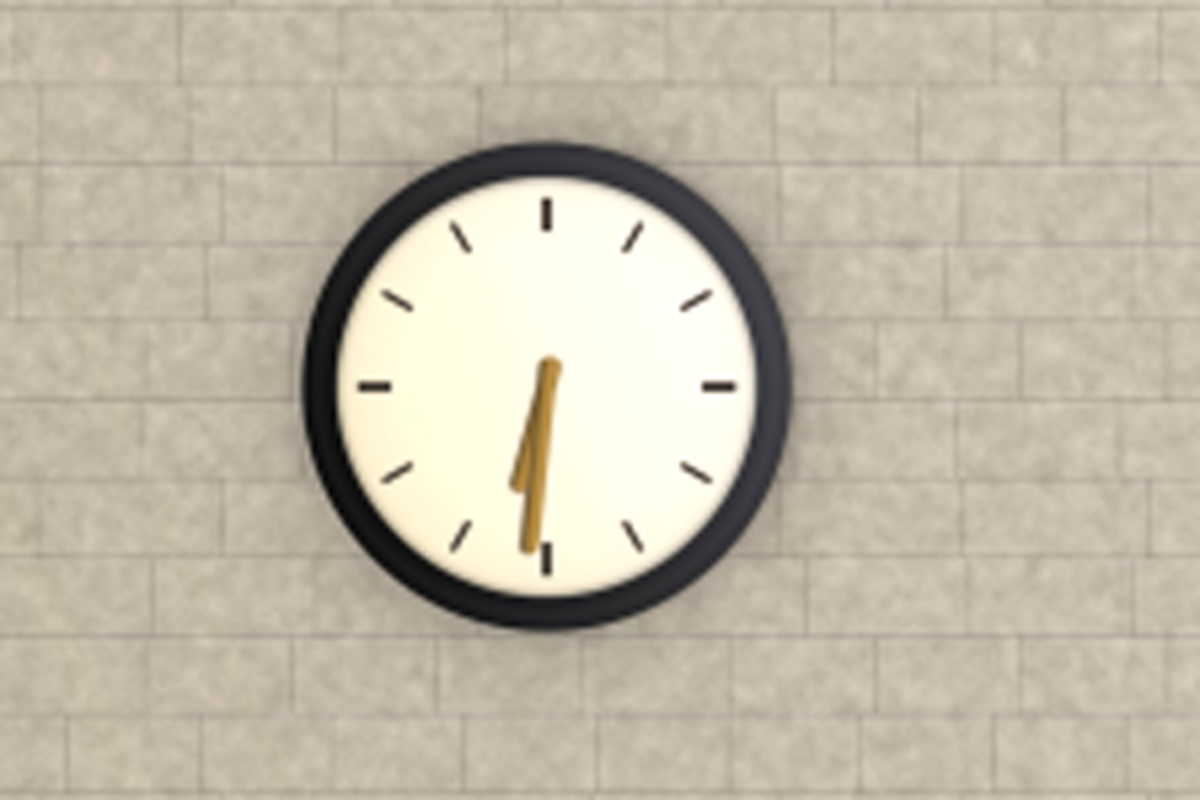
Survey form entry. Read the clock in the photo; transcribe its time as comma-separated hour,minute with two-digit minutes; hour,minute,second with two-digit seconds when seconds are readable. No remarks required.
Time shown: 6,31
